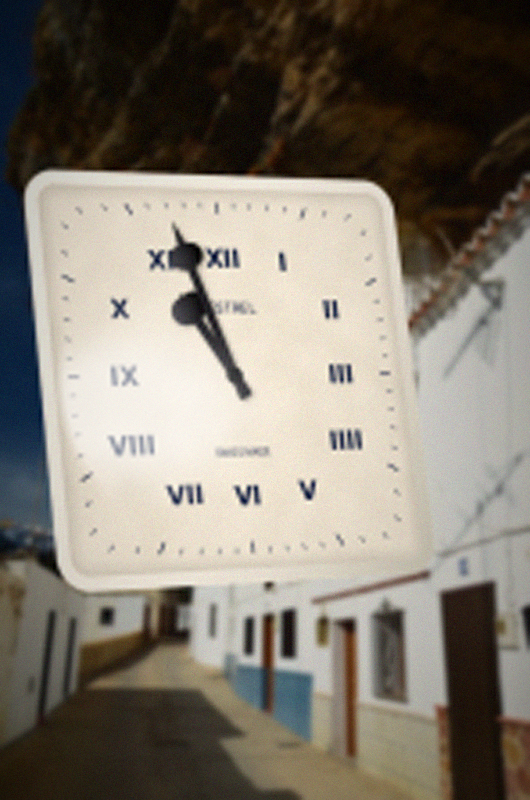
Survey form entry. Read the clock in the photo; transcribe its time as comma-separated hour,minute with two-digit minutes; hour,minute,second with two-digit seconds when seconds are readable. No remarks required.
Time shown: 10,57
